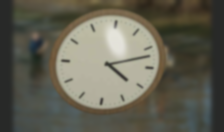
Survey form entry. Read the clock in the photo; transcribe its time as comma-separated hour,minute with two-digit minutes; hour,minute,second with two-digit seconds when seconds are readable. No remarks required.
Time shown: 4,12
